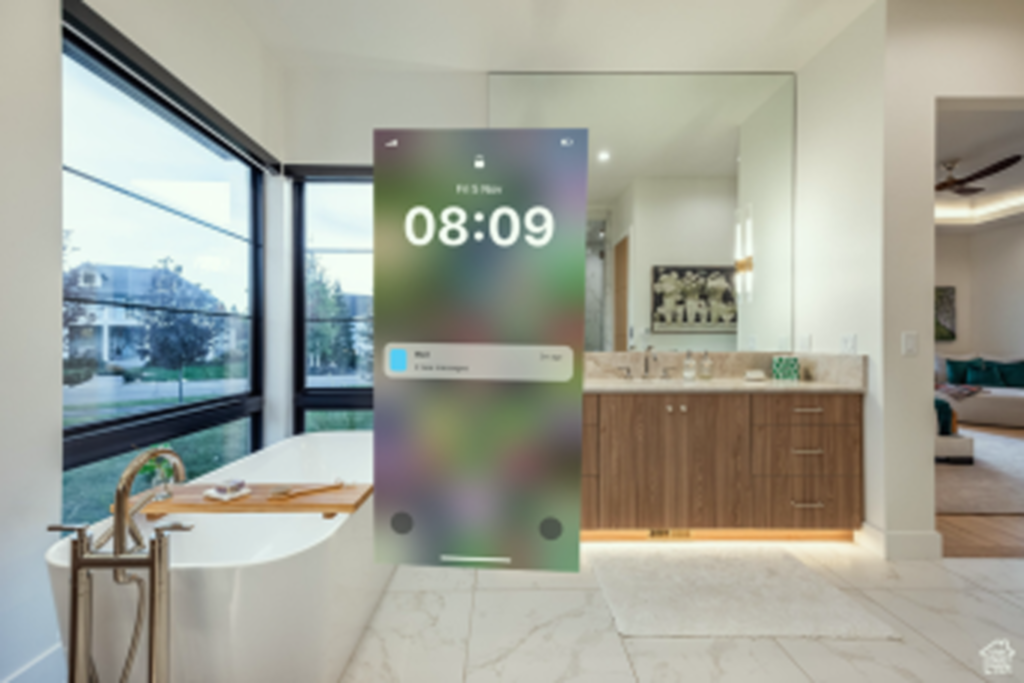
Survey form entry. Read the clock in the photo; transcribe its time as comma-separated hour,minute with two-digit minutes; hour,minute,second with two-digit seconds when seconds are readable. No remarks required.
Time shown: 8,09
